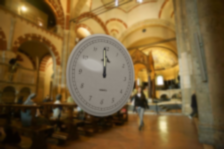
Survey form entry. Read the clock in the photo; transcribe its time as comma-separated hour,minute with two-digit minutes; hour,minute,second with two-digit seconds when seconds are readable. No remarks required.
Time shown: 11,59
